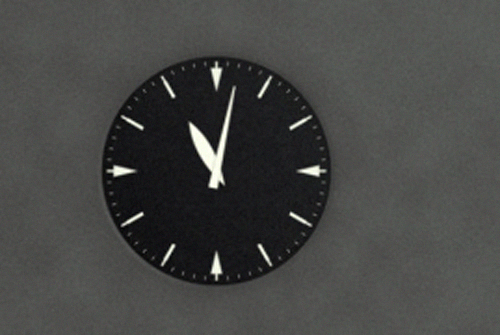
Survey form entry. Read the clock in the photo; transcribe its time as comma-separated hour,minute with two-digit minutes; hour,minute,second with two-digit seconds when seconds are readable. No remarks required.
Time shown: 11,02
